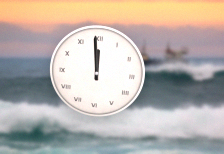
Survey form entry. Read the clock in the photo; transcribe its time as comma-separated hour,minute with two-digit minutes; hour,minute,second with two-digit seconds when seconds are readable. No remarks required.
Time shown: 11,59
